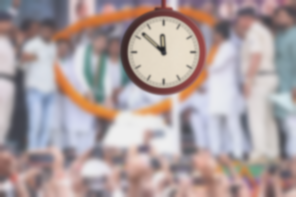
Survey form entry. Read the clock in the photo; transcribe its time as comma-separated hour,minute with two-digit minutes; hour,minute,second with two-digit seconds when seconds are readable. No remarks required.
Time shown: 11,52
